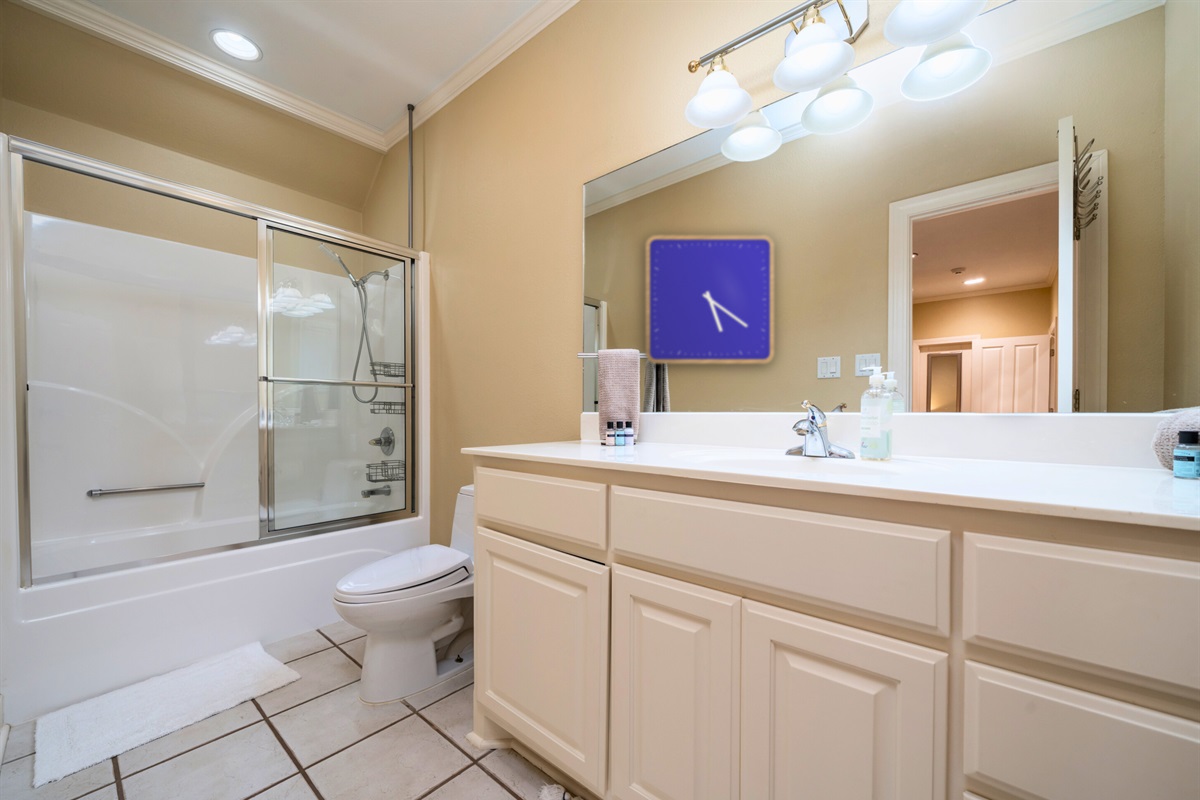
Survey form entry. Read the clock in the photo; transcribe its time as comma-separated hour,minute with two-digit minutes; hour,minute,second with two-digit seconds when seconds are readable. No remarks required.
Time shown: 5,21
